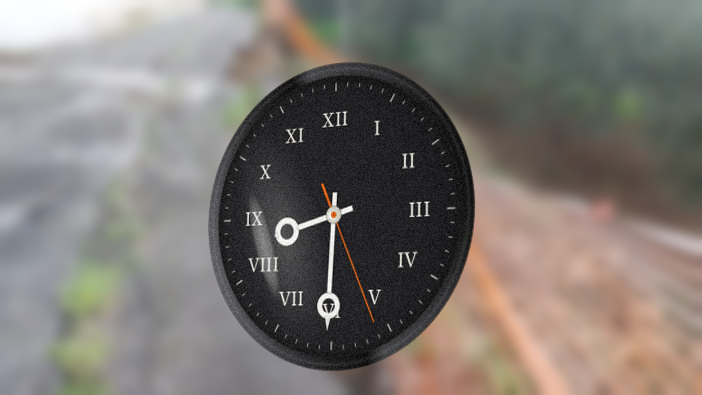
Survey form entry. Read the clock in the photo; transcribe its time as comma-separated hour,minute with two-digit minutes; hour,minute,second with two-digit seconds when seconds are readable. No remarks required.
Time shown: 8,30,26
